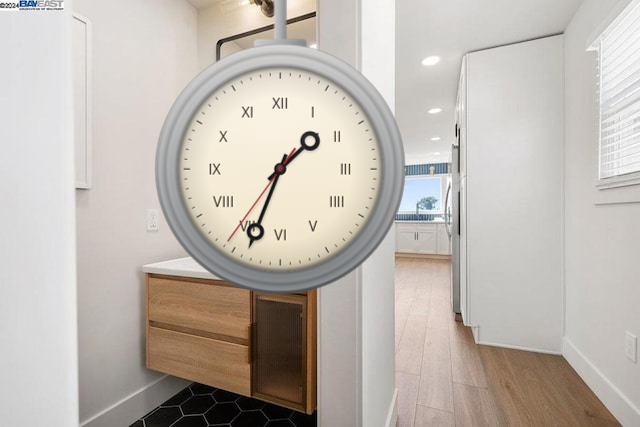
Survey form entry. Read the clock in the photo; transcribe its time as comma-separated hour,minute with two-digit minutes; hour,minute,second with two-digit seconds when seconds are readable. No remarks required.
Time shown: 1,33,36
